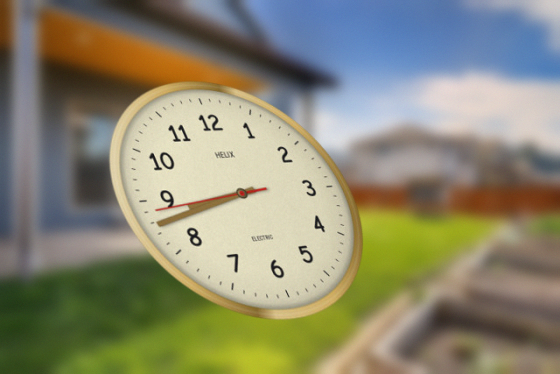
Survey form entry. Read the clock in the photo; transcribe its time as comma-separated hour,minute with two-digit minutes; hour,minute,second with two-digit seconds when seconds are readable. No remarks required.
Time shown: 8,42,44
